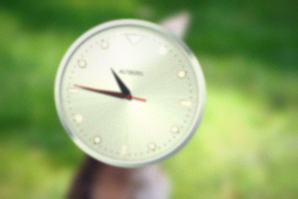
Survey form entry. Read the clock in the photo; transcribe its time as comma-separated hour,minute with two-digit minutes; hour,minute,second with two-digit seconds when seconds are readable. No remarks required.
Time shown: 10,45,46
